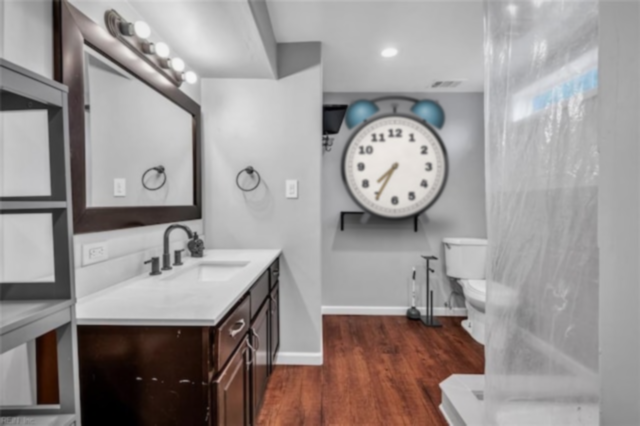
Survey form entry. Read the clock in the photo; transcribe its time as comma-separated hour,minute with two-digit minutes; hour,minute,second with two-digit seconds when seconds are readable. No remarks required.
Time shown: 7,35
